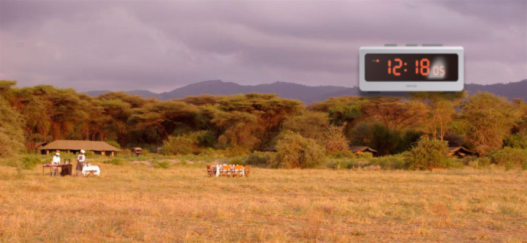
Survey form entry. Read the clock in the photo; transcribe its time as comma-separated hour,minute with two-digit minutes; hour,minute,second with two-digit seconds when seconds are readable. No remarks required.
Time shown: 12,18,05
